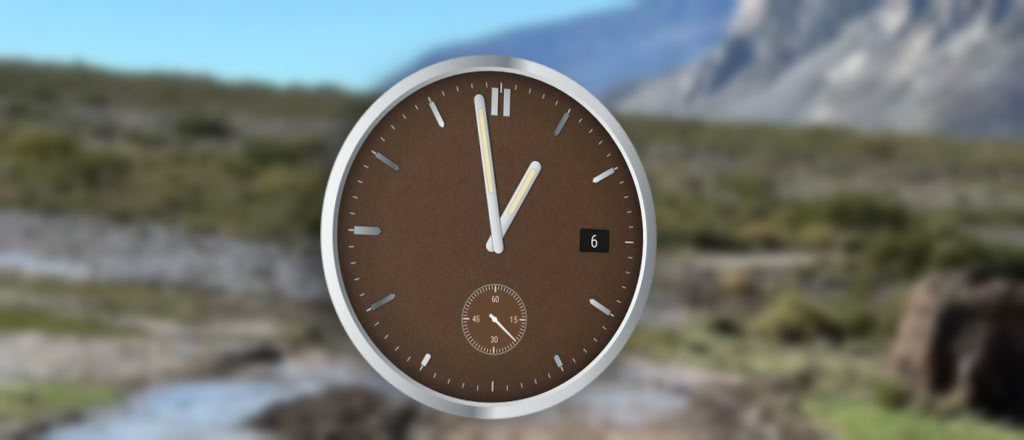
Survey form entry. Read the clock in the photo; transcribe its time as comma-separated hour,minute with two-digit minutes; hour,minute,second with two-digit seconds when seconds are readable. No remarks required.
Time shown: 12,58,22
